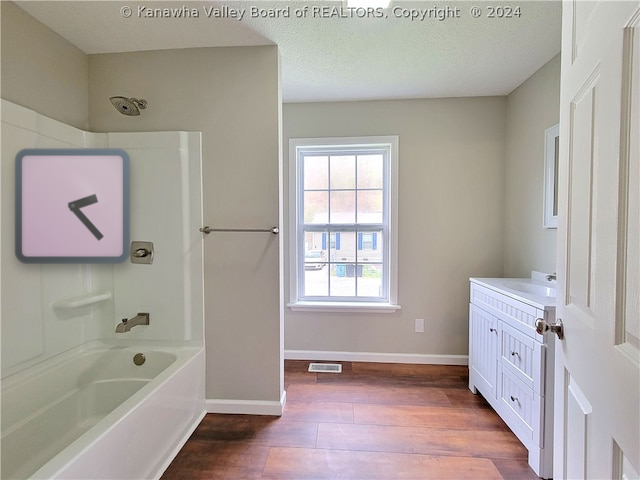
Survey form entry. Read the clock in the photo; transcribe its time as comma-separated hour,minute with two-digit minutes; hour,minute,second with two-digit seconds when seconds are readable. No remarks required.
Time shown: 2,23
